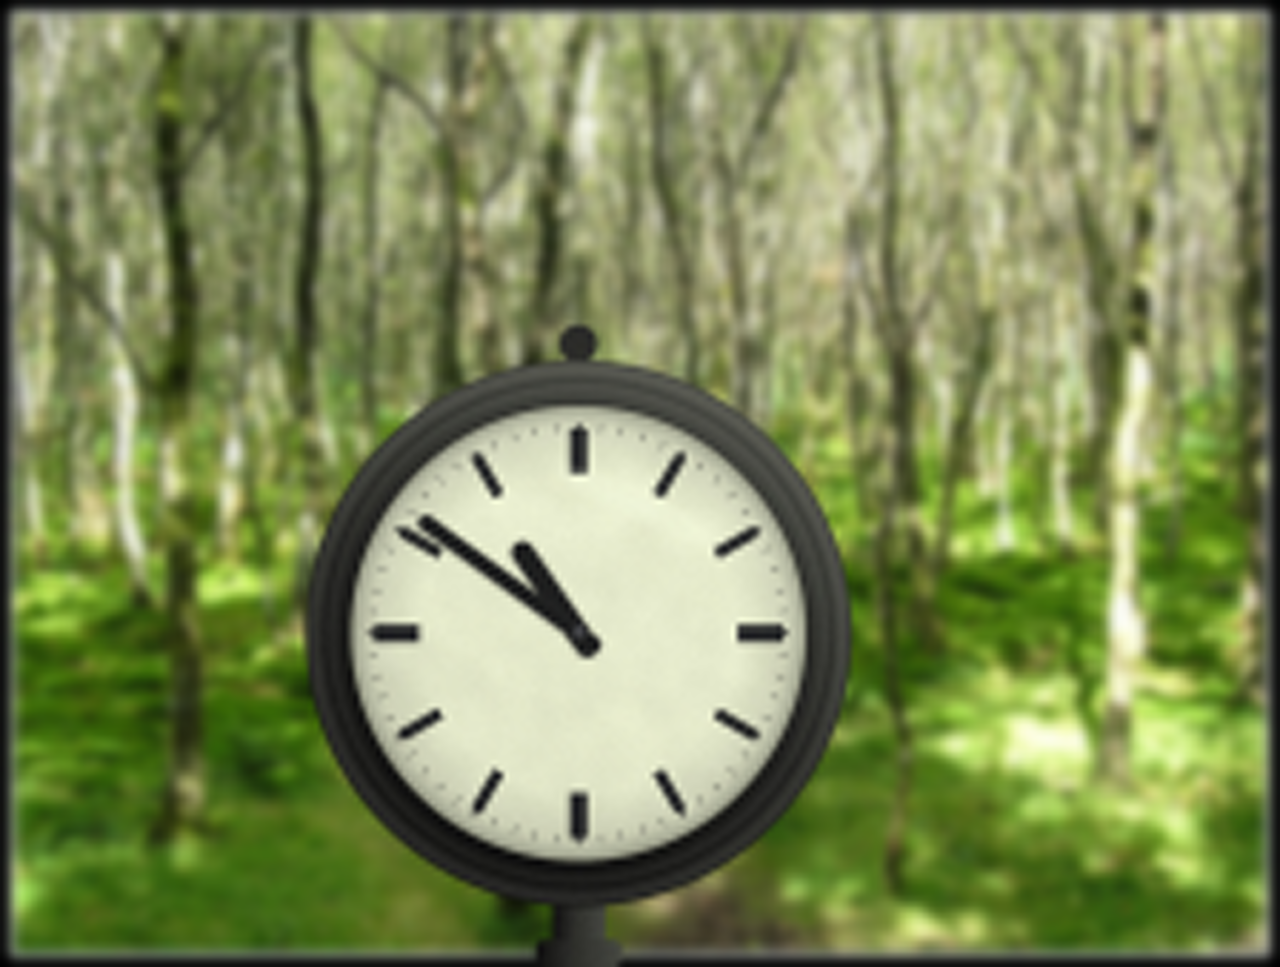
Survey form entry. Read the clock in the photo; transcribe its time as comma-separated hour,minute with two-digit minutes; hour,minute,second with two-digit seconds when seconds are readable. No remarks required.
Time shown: 10,51
